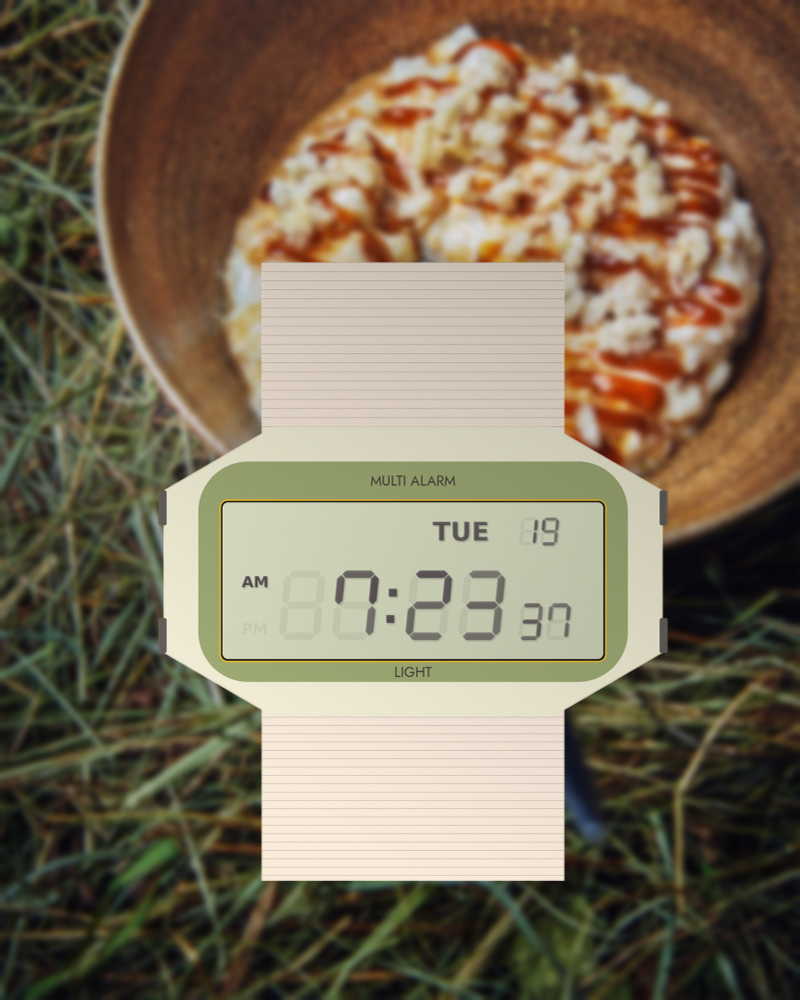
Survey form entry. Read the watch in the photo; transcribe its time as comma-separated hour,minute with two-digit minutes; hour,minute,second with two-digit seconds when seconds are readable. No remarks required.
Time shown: 7,23,37
